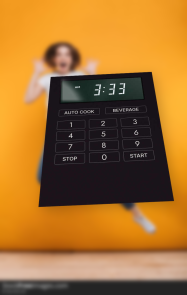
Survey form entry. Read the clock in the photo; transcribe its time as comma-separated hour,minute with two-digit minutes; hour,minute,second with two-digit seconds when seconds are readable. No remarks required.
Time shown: 3,33
